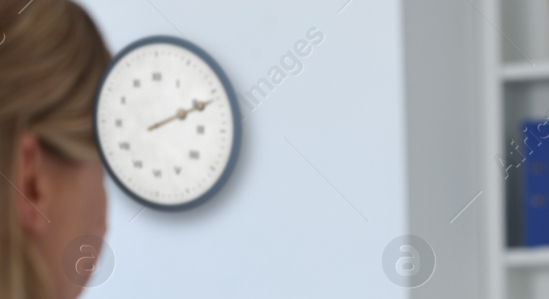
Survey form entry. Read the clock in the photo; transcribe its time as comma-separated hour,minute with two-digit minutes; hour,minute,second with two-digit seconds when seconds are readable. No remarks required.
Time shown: 2,11
